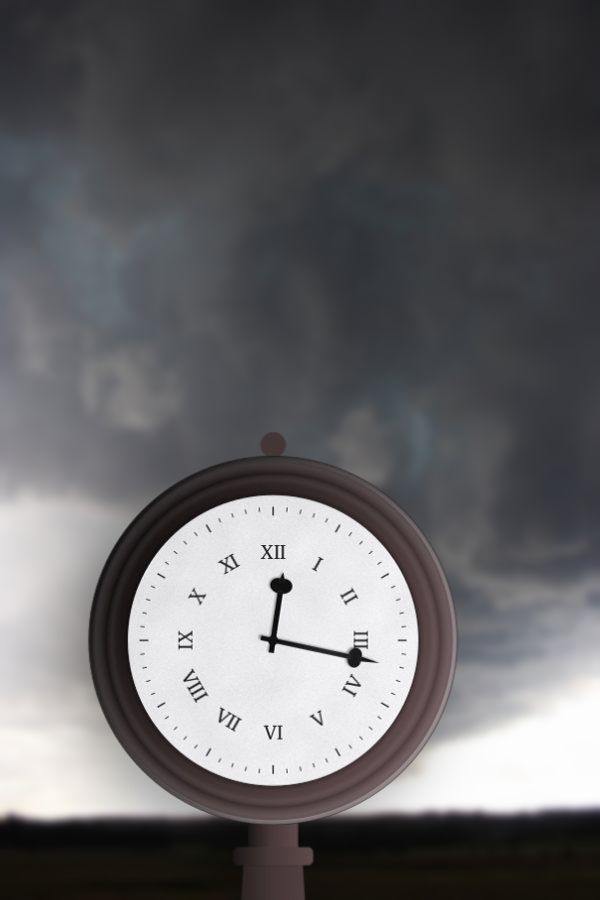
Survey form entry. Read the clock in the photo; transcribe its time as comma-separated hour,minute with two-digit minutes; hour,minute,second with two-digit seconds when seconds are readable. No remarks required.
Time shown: 12,17
